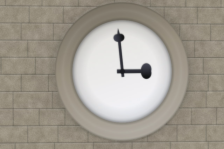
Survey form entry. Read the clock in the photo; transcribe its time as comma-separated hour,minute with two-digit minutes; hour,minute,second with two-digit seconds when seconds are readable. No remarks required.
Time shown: 2,59
